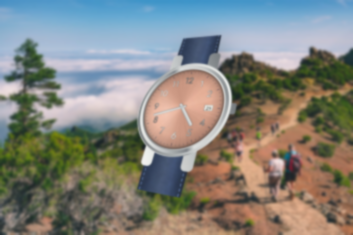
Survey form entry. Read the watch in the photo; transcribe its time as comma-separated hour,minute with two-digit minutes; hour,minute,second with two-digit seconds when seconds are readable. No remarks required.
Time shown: 4,42
